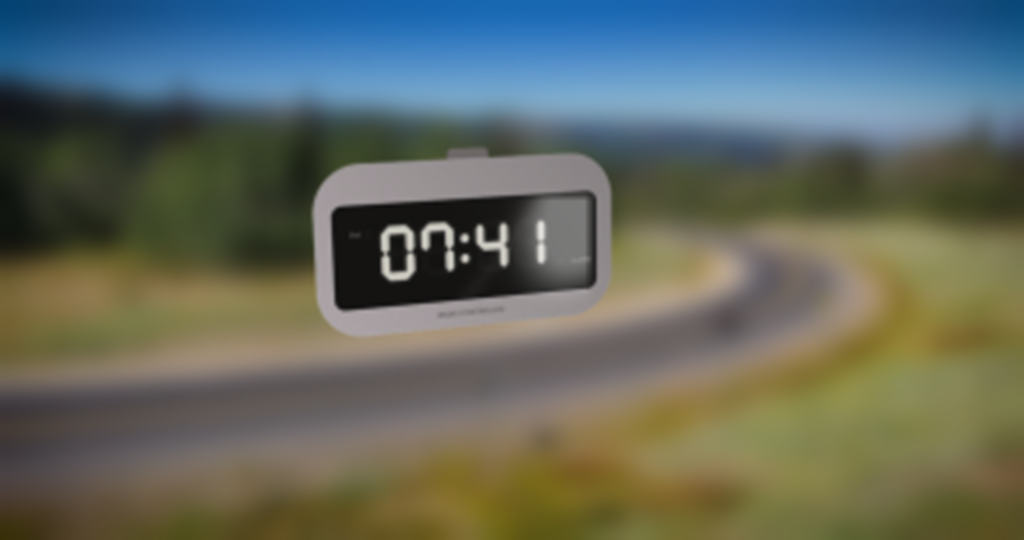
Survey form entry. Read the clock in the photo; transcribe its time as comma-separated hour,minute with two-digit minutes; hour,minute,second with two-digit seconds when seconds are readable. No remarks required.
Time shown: 7,41
